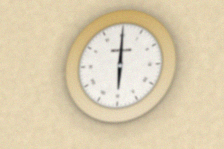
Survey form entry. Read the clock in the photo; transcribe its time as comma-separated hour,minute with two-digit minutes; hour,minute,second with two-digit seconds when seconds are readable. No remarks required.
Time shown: 6,00
